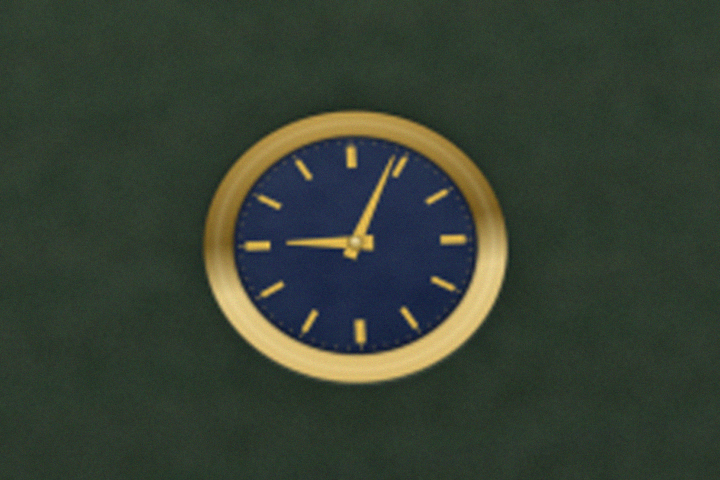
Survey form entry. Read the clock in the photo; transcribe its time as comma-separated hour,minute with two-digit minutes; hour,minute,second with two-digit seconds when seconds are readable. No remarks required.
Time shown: 9,04
